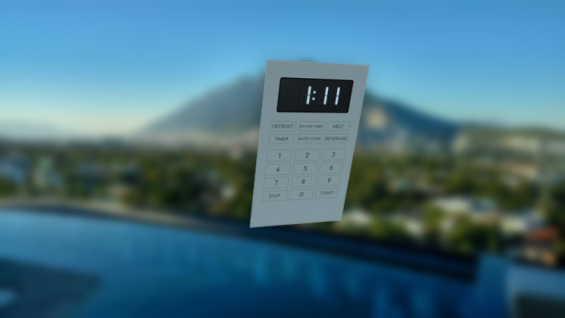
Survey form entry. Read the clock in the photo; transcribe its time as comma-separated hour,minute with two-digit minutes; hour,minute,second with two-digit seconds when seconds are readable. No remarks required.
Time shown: 1,11
